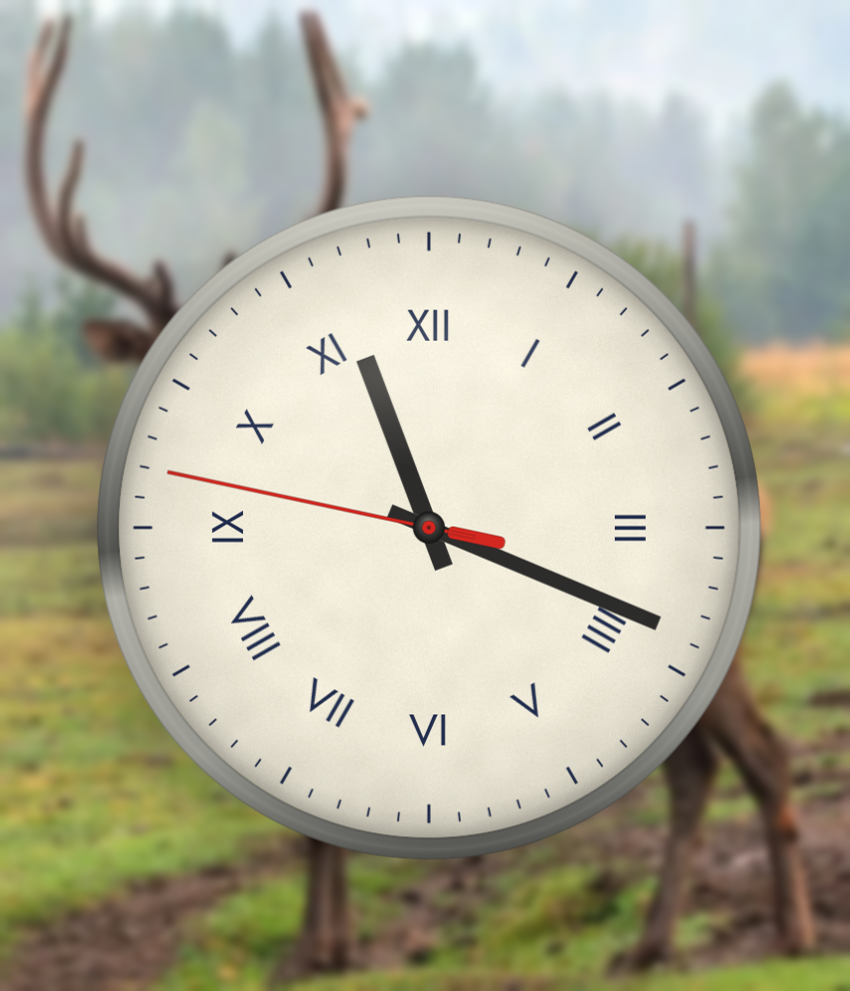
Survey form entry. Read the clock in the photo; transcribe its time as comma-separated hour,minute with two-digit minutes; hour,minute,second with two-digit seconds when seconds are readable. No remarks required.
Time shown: 11,18,47
